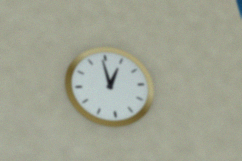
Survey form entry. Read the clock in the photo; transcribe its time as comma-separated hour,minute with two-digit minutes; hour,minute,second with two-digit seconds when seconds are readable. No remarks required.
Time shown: 12,59
